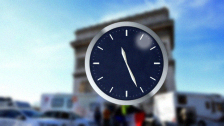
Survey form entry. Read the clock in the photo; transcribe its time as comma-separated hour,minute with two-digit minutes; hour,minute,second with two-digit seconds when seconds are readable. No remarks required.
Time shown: 11,26
